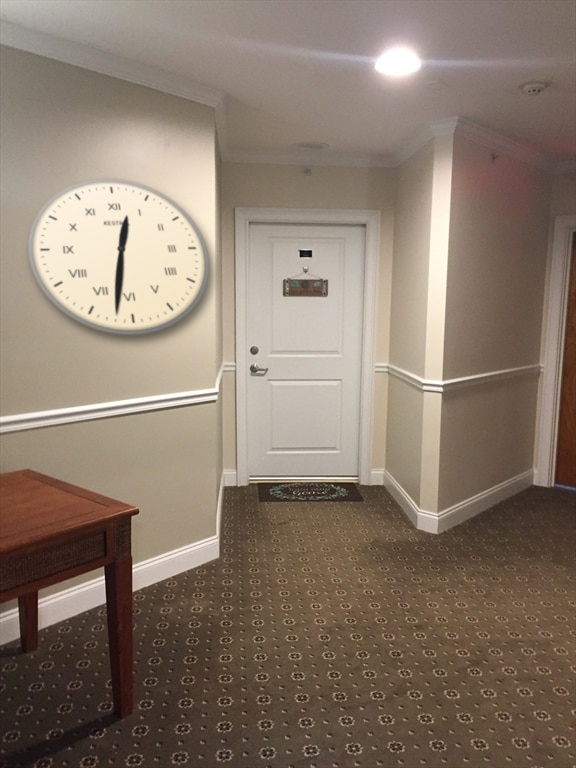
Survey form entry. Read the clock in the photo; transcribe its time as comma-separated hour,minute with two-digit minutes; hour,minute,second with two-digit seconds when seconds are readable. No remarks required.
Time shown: 12,32
